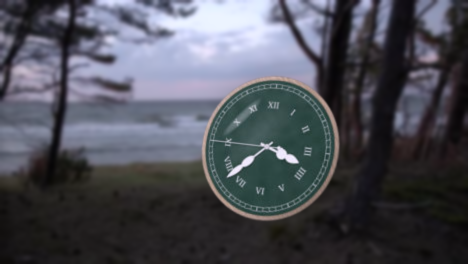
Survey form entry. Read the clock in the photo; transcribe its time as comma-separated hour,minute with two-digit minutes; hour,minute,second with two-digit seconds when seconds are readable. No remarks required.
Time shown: 3,37,45
